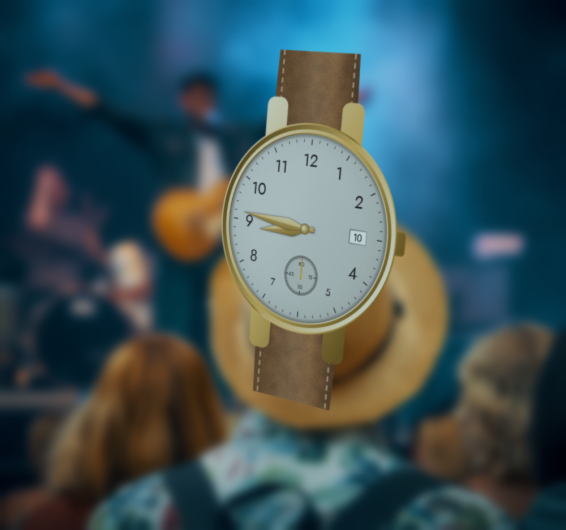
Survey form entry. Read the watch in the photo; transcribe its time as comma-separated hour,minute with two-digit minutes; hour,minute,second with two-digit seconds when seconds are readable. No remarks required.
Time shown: 8,46
